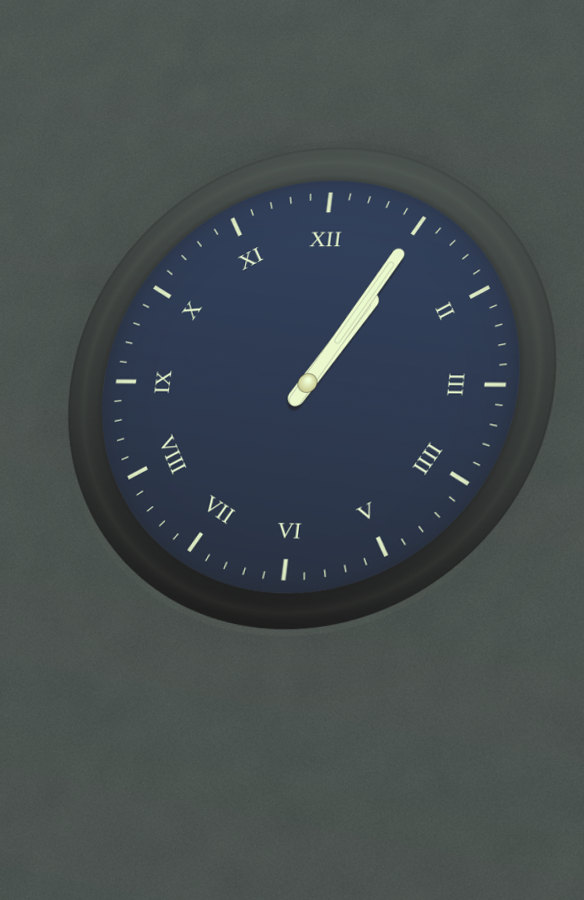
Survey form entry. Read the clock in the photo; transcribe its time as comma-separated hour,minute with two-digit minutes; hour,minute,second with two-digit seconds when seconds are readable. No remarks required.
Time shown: 1,05
